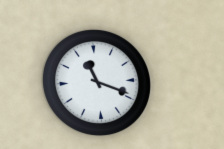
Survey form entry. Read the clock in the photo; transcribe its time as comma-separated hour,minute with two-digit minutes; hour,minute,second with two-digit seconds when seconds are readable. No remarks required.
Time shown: 11,19
